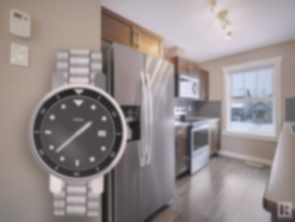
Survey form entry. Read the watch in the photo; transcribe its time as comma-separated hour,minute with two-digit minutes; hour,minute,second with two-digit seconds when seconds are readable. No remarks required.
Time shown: 1,38
